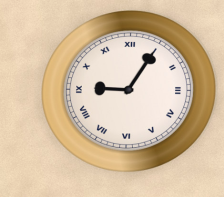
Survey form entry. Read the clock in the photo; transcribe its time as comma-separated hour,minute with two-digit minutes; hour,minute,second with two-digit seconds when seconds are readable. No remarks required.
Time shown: 9,05
